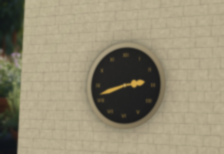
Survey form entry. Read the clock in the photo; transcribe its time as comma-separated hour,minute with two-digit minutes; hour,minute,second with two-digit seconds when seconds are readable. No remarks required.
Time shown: 2,42
